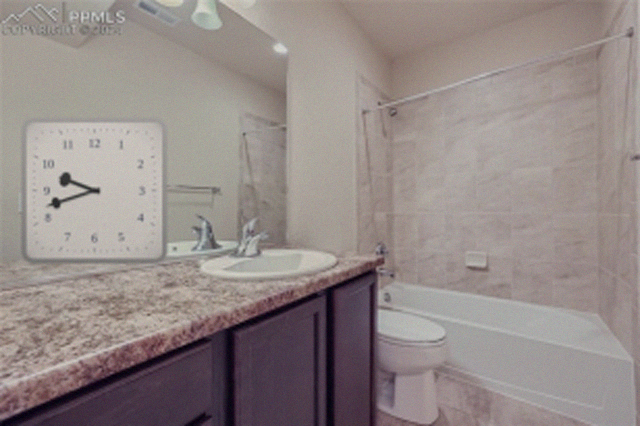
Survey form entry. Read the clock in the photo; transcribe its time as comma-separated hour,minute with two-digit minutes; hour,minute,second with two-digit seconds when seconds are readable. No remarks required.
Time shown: 9,42
